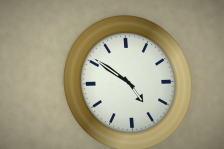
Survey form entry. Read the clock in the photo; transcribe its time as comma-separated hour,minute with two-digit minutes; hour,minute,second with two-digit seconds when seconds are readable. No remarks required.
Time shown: 4,51
